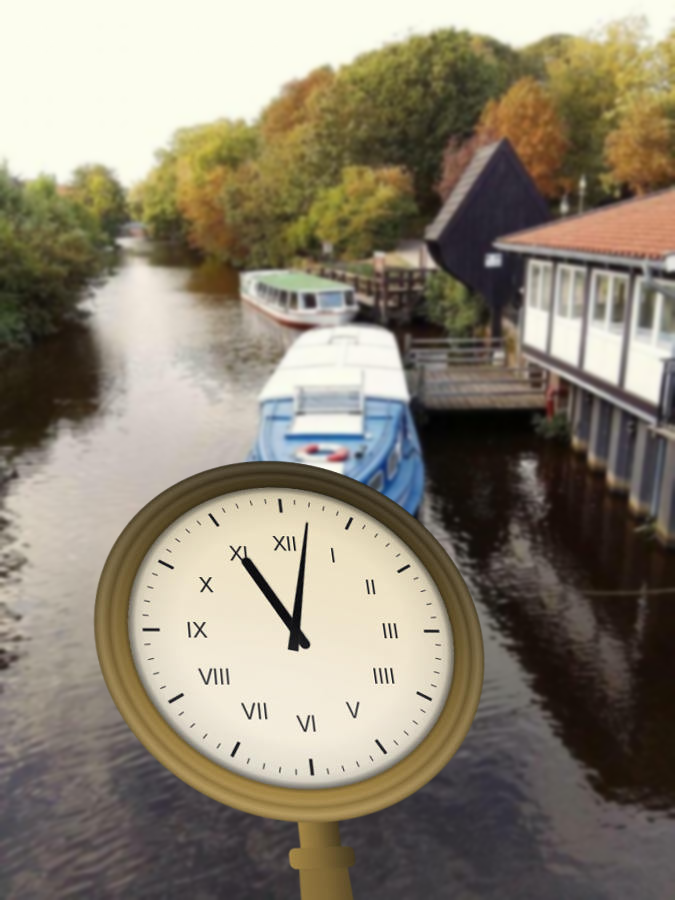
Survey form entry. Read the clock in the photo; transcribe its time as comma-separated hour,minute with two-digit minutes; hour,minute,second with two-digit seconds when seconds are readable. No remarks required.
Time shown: 11,02
